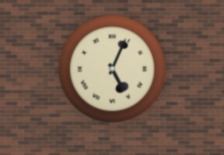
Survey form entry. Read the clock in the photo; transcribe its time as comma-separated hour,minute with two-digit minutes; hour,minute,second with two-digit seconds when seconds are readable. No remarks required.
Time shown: 5,04
